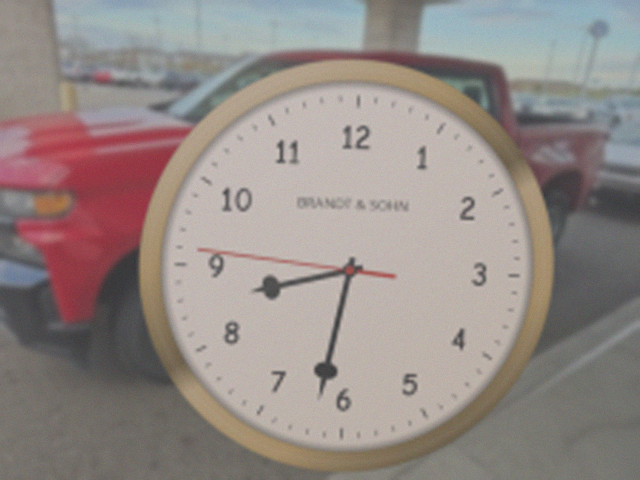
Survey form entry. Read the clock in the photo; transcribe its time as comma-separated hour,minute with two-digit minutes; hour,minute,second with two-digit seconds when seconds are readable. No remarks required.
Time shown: 8,31,46
